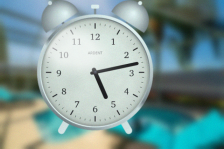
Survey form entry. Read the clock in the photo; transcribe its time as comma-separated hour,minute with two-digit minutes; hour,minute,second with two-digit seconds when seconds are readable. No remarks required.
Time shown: 5,13
